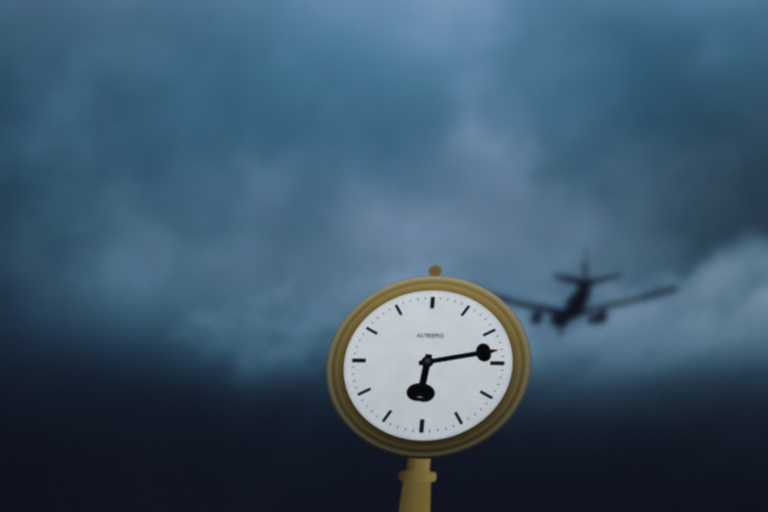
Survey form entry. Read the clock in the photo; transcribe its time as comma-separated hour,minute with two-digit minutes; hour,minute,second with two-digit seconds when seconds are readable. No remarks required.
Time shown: 6,13
